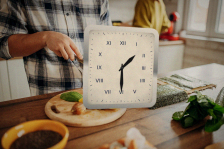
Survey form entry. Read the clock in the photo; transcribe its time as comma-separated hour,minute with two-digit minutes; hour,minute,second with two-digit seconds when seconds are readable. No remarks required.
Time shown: 1,30
